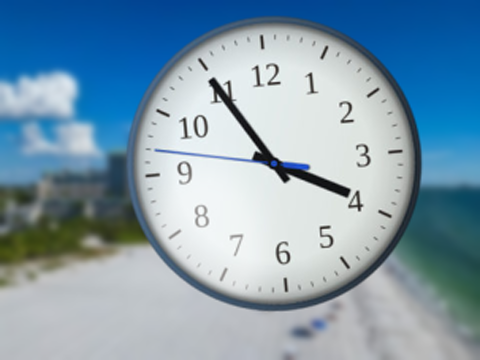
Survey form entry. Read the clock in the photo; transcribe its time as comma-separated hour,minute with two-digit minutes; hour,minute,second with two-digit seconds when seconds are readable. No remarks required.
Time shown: 3,54,47
